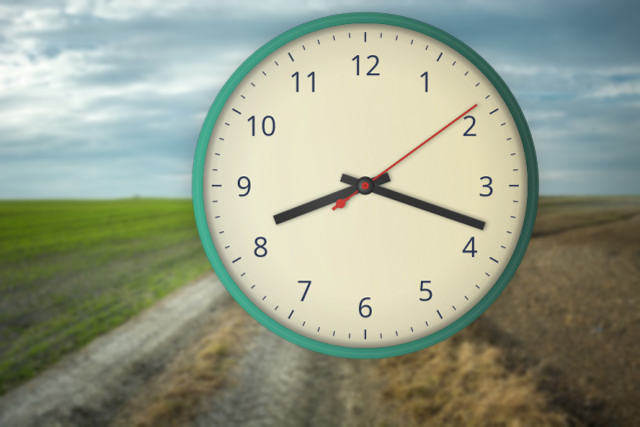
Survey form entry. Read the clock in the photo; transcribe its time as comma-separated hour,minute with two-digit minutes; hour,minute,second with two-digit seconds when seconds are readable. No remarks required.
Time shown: 8,18,09
